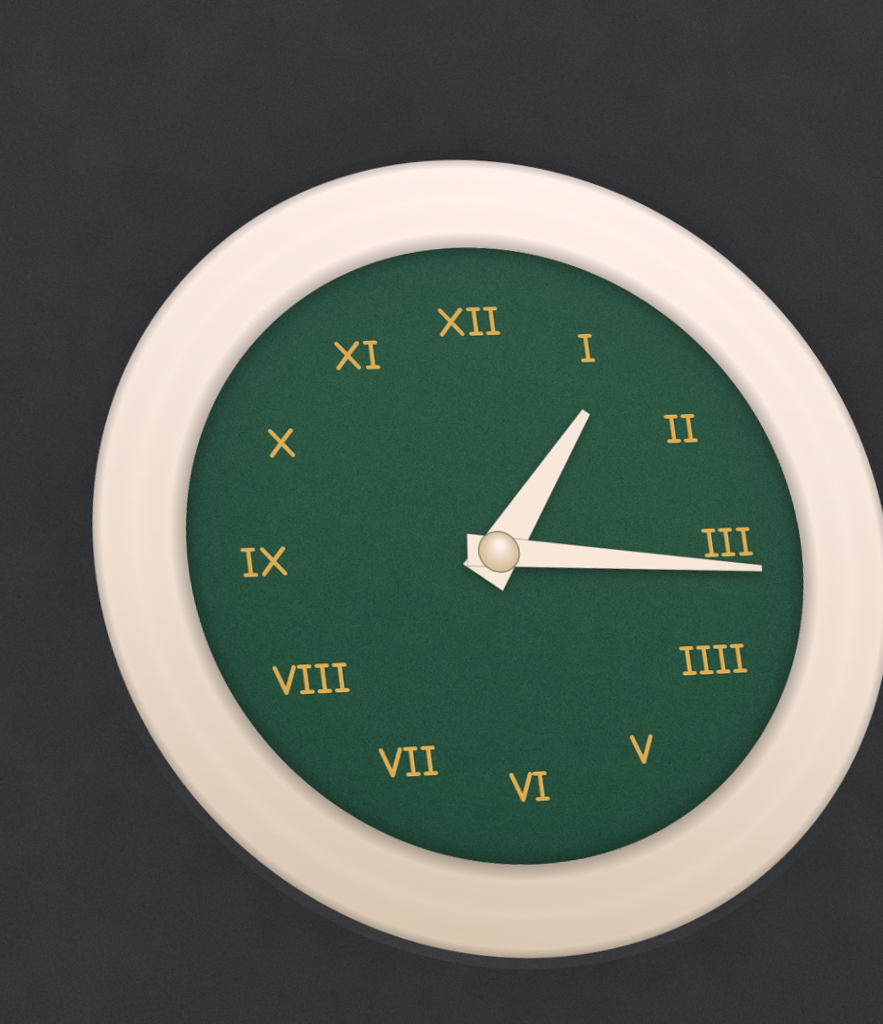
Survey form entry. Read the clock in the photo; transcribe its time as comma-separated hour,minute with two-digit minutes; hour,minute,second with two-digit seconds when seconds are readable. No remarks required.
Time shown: 1,16
